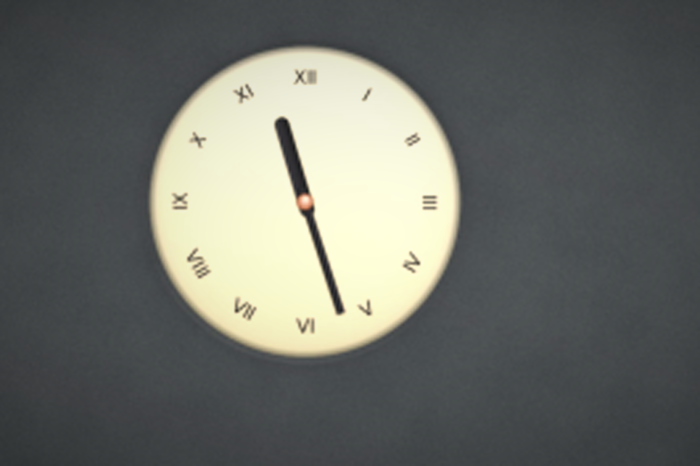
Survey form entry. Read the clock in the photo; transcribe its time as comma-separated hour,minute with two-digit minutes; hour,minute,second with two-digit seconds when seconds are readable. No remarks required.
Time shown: 11,27
